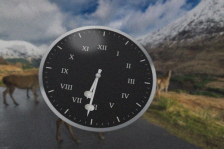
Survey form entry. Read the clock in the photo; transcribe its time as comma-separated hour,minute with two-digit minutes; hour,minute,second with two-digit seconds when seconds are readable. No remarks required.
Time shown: 6,31
